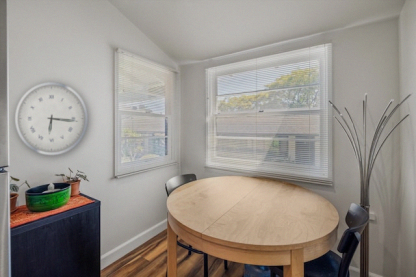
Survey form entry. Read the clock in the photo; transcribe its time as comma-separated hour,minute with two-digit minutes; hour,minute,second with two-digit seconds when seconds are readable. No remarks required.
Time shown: 6,16
